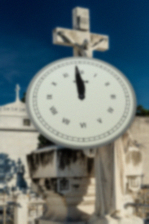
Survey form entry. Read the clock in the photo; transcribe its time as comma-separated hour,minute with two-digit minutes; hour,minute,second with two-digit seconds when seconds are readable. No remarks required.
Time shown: 11,59
